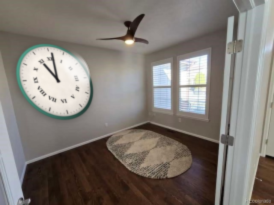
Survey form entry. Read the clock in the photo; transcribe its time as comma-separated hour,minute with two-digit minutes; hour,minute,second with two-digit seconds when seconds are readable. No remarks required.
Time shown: 11,01
